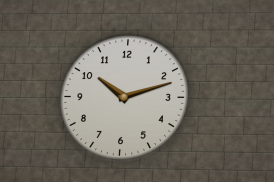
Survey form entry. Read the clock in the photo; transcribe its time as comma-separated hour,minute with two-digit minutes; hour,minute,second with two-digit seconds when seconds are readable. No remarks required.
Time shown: 10,12
